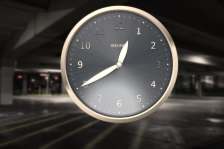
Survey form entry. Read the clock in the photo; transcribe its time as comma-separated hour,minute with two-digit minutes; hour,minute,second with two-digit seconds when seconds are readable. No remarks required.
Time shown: 12,40
